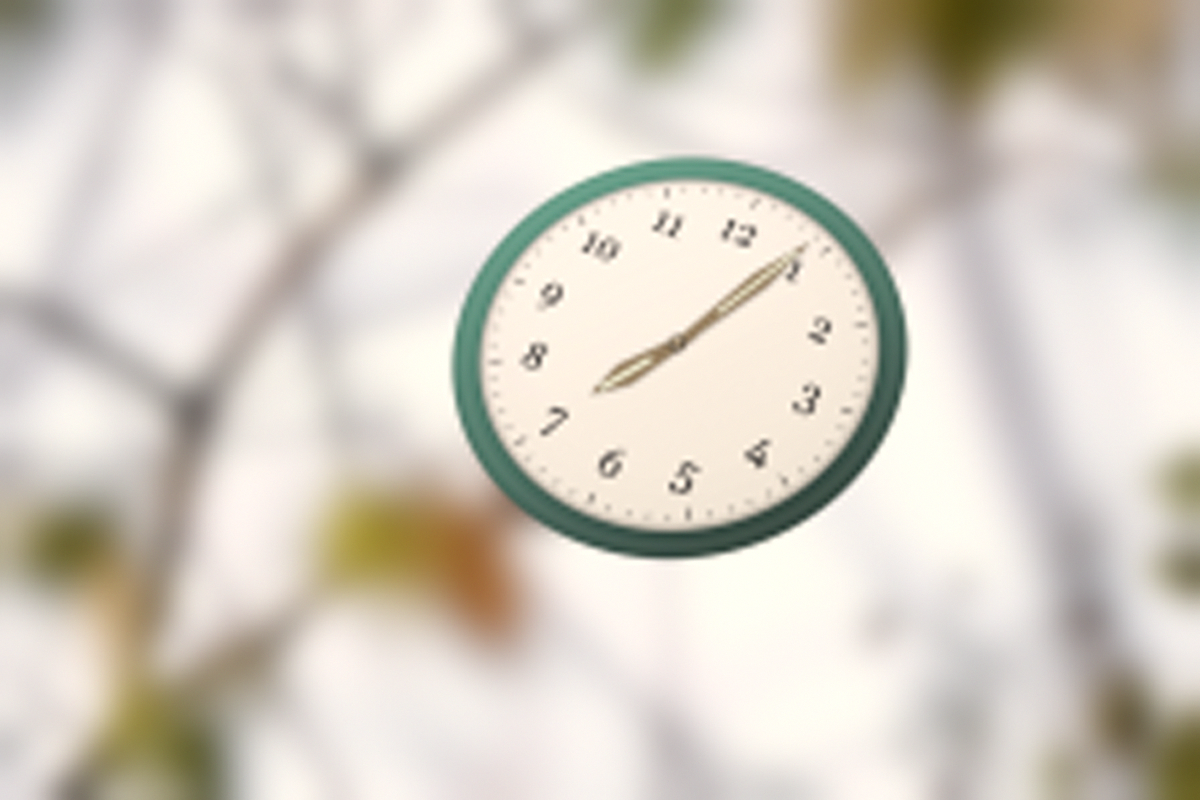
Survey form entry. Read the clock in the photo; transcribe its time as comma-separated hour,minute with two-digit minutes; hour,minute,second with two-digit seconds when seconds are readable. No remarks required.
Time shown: 7,04
